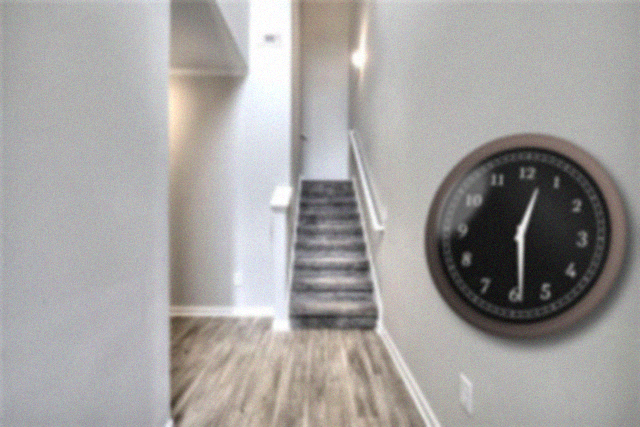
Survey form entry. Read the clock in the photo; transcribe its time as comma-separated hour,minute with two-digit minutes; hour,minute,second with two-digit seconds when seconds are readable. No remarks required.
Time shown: 12,29
